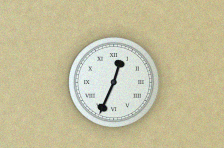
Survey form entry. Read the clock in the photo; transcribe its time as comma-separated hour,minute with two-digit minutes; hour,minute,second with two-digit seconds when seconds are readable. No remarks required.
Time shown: 12,34
